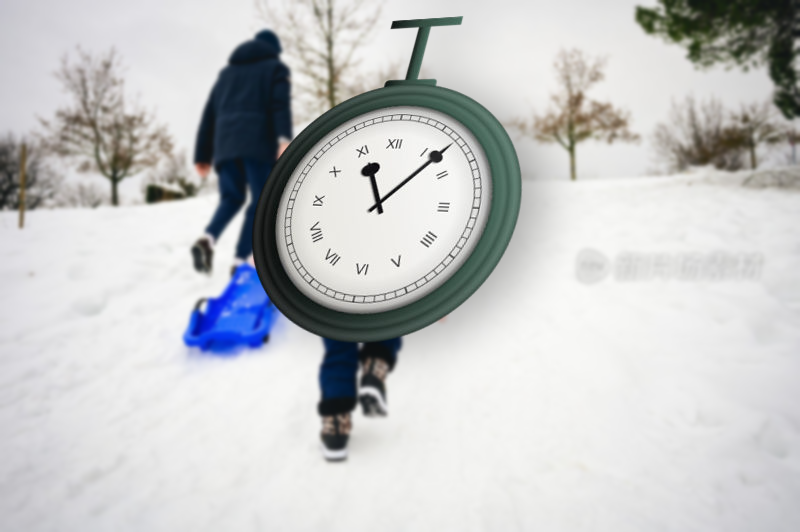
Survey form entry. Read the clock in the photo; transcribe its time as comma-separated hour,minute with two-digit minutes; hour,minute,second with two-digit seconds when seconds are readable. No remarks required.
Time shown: 11,07
